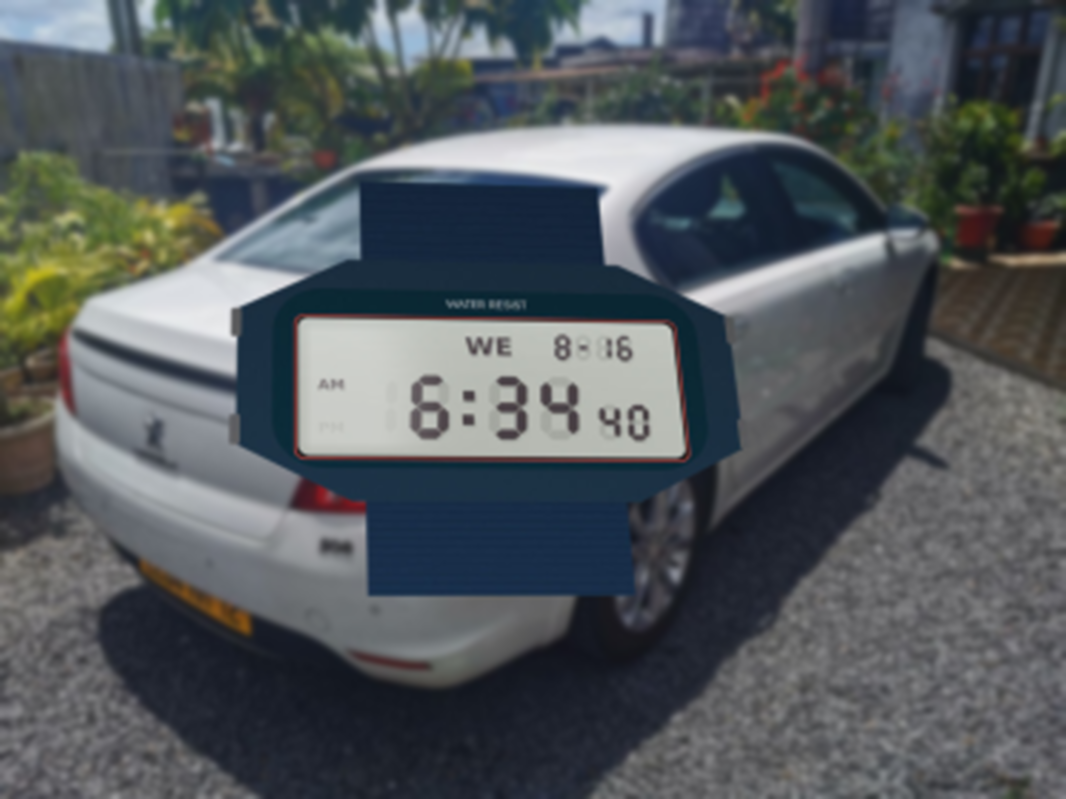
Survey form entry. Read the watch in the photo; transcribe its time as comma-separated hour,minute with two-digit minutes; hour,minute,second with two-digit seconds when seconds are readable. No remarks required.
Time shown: 6,34,40
